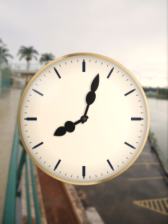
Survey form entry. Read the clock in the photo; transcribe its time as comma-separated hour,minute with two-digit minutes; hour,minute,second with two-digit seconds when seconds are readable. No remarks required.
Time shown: 8,03
